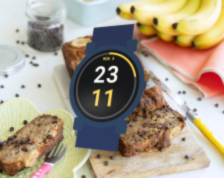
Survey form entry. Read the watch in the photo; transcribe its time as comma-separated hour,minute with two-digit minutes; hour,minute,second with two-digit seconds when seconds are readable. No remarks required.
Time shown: 23,11
